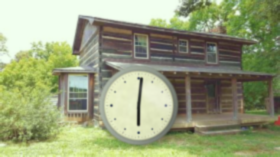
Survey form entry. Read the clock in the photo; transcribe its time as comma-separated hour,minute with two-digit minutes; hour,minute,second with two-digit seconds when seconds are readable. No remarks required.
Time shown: 6,01
